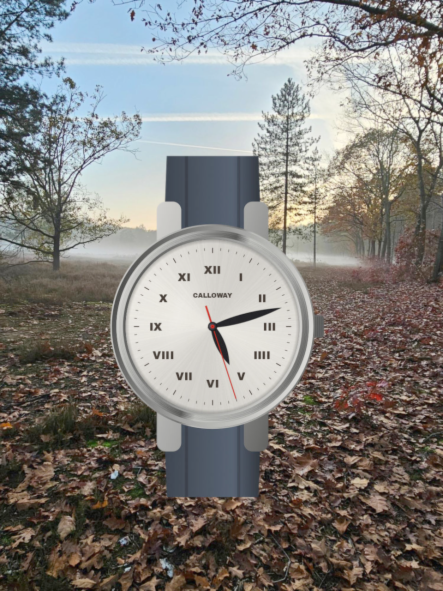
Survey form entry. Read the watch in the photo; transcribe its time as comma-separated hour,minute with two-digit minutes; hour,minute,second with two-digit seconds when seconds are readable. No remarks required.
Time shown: 5,12,27
